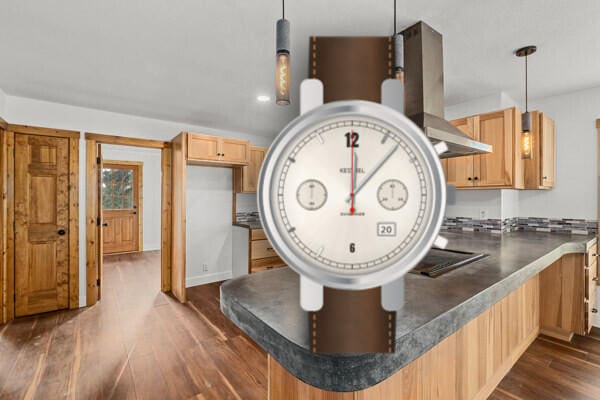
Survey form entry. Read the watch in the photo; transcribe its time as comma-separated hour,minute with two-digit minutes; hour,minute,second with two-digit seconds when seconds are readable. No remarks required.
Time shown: 12,07
